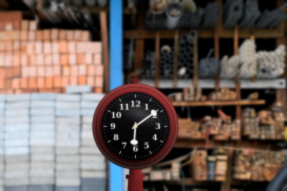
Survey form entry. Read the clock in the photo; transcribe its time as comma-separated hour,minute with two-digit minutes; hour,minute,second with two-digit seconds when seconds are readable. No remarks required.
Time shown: 6,09
